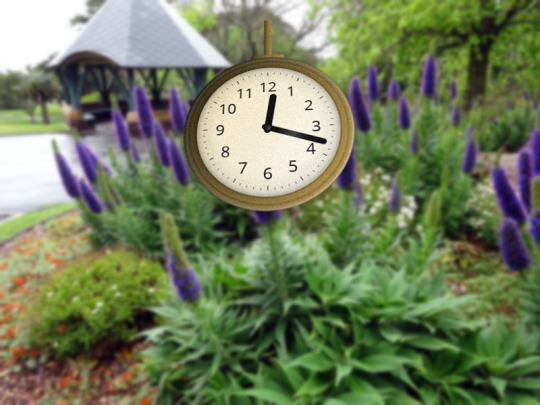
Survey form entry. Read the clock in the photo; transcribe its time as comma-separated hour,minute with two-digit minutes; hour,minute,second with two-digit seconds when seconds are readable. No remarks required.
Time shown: 12,18
